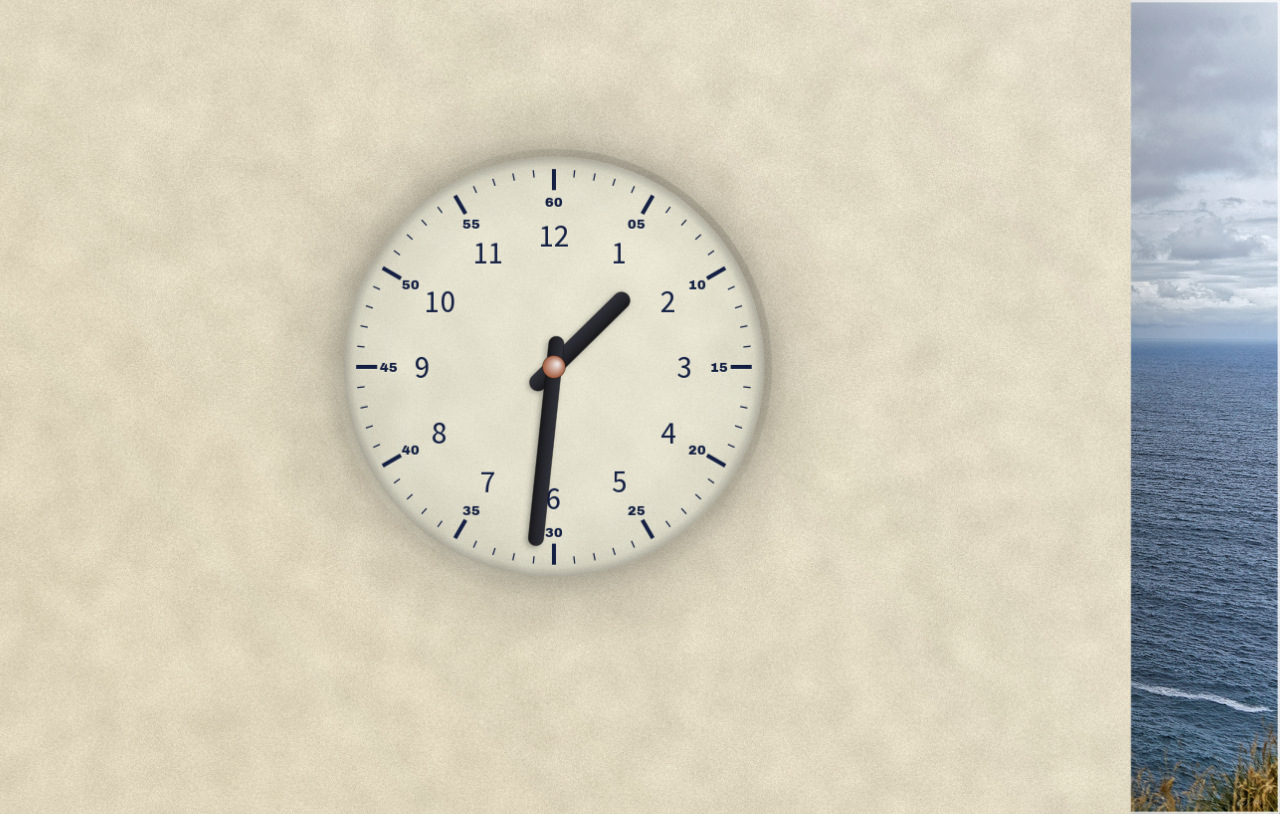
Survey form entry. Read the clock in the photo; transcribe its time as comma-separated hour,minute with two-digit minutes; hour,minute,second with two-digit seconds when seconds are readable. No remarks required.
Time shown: 1,31
